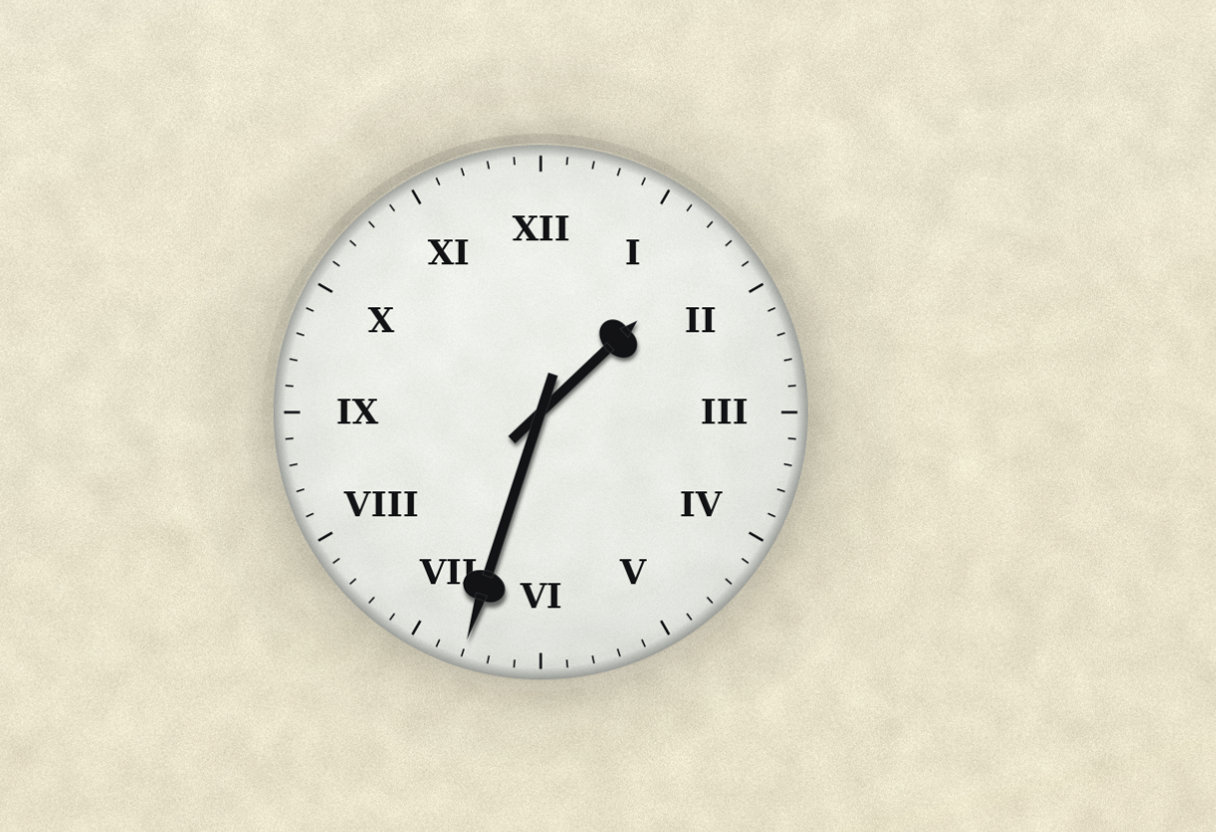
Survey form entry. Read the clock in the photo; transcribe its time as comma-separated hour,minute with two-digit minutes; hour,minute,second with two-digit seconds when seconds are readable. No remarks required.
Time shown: 1,33
